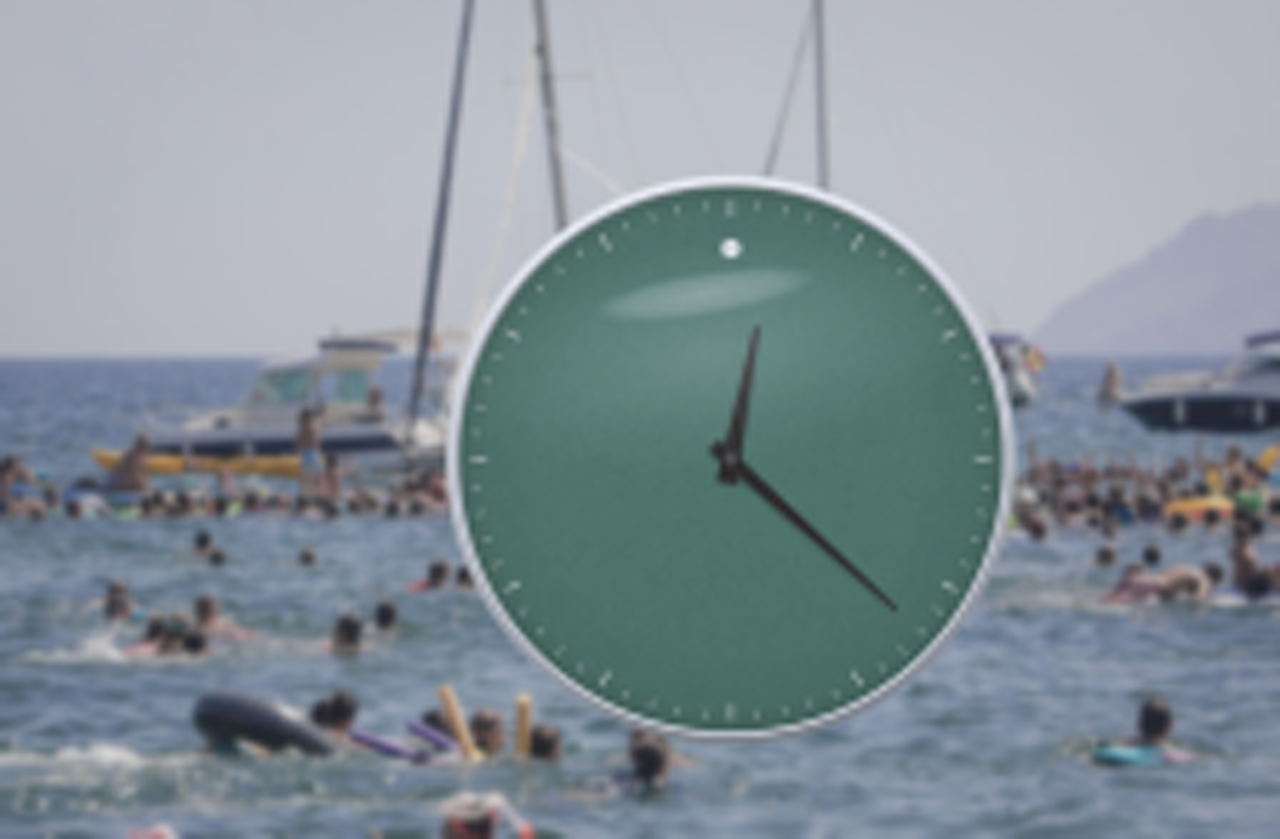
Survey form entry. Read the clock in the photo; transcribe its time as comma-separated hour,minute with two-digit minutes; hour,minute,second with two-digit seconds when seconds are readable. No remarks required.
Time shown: 12,22
